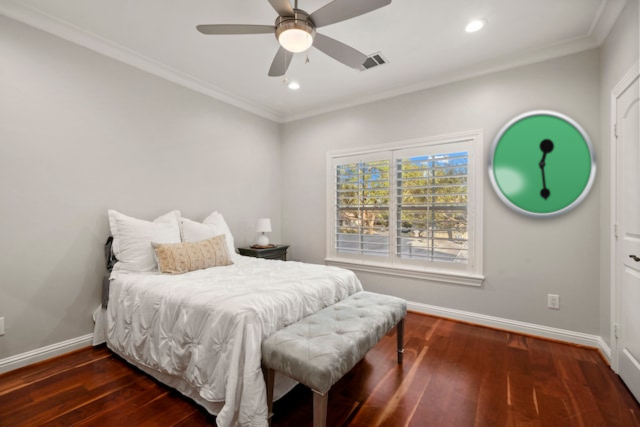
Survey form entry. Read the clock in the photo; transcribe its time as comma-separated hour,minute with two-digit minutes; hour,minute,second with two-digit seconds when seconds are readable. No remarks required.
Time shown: 12,29
